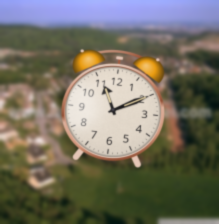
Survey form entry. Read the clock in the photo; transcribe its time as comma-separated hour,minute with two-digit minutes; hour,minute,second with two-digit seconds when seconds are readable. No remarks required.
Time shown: 11,10
